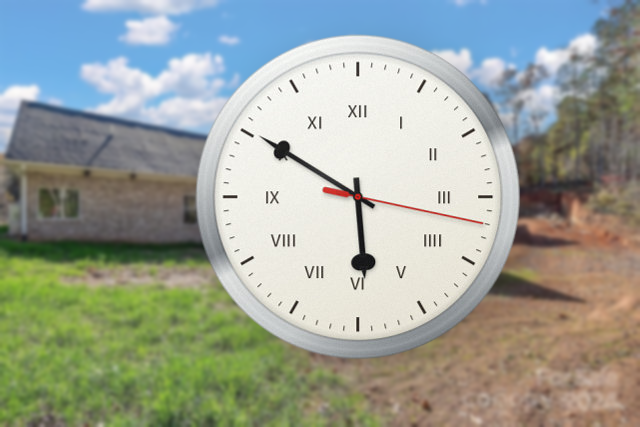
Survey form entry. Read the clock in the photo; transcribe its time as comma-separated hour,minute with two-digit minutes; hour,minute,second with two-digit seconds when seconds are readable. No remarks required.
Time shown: 5,50,17
